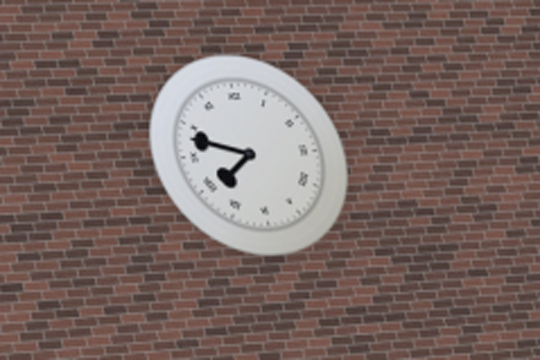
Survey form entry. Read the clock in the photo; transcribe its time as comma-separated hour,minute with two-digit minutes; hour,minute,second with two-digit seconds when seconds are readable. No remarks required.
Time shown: 7,48
